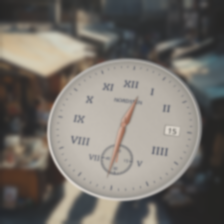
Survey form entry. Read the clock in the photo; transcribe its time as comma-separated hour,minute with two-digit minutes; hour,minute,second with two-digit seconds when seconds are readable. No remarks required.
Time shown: 12,31
